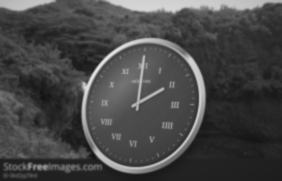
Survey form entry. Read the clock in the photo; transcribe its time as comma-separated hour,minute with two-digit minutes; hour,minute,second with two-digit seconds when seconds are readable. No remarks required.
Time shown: 2,00
